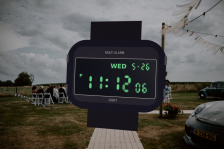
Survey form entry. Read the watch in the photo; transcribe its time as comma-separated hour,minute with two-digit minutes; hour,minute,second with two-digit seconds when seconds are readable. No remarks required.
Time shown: 11,12,06
